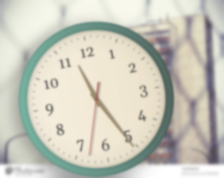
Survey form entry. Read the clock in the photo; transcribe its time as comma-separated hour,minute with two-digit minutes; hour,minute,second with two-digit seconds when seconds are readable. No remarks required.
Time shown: 11,25,33
